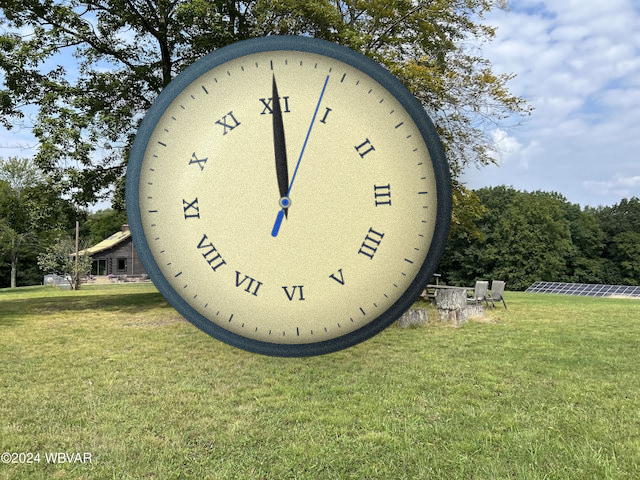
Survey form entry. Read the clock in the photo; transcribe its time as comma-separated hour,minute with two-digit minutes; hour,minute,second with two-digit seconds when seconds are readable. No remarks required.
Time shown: 12,00,04
